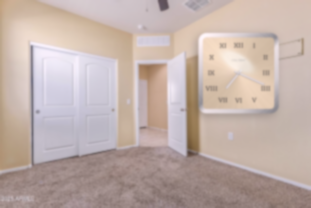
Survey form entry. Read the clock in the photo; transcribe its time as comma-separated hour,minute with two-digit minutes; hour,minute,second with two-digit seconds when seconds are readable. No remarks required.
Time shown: 7,19
